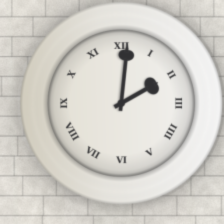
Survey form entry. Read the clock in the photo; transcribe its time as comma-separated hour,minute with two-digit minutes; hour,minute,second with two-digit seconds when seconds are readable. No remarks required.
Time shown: 2,01
